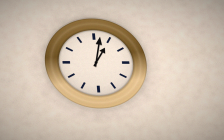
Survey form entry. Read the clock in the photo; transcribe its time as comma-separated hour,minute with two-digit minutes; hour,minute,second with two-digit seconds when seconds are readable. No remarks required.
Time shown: 1,02
